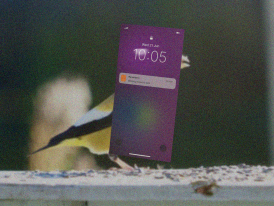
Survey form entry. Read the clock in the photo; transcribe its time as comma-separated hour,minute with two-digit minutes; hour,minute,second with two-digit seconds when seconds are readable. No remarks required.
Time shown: 10,05
